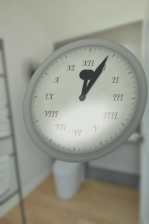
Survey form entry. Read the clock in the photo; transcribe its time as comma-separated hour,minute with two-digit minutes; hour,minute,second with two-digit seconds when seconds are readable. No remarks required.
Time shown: 12,04
